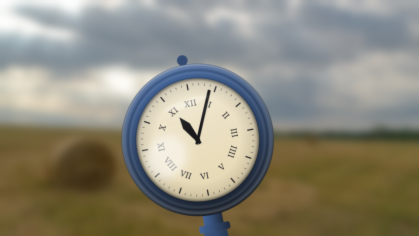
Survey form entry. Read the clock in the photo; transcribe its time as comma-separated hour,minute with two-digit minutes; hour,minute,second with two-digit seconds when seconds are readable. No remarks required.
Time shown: 11,04
